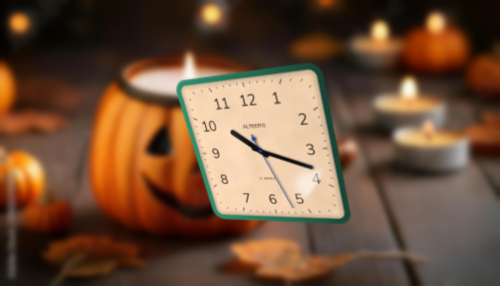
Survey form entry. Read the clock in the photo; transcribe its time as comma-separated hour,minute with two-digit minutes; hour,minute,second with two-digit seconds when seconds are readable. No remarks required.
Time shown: 10,18,27
